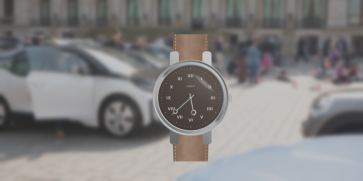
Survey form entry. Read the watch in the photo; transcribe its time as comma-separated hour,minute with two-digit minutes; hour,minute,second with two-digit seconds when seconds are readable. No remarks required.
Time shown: 5,38
